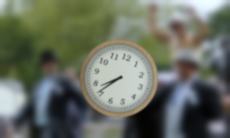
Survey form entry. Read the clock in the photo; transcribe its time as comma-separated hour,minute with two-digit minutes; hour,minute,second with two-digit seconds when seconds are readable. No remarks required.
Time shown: 7,36
